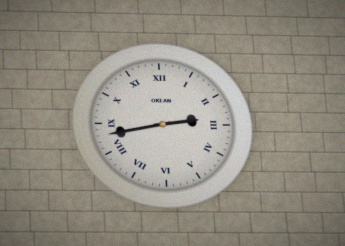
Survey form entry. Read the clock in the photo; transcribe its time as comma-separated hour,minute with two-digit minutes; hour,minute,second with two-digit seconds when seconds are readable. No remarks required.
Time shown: 2,43
